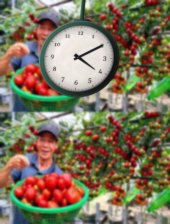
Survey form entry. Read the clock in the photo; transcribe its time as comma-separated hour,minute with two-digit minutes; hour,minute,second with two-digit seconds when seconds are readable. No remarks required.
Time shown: 4,10
